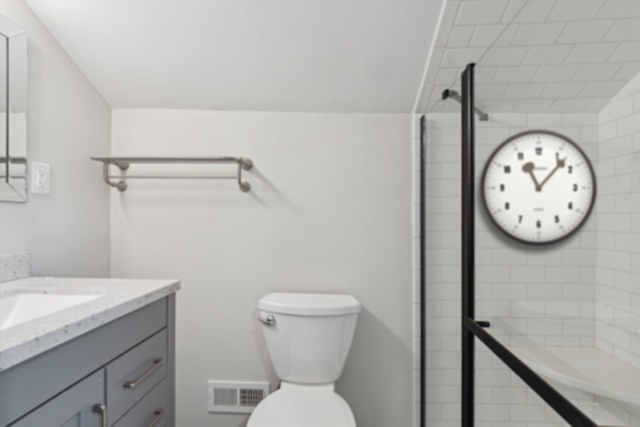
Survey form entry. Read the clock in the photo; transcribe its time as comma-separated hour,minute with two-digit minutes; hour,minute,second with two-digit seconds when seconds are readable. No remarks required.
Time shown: 11,07
